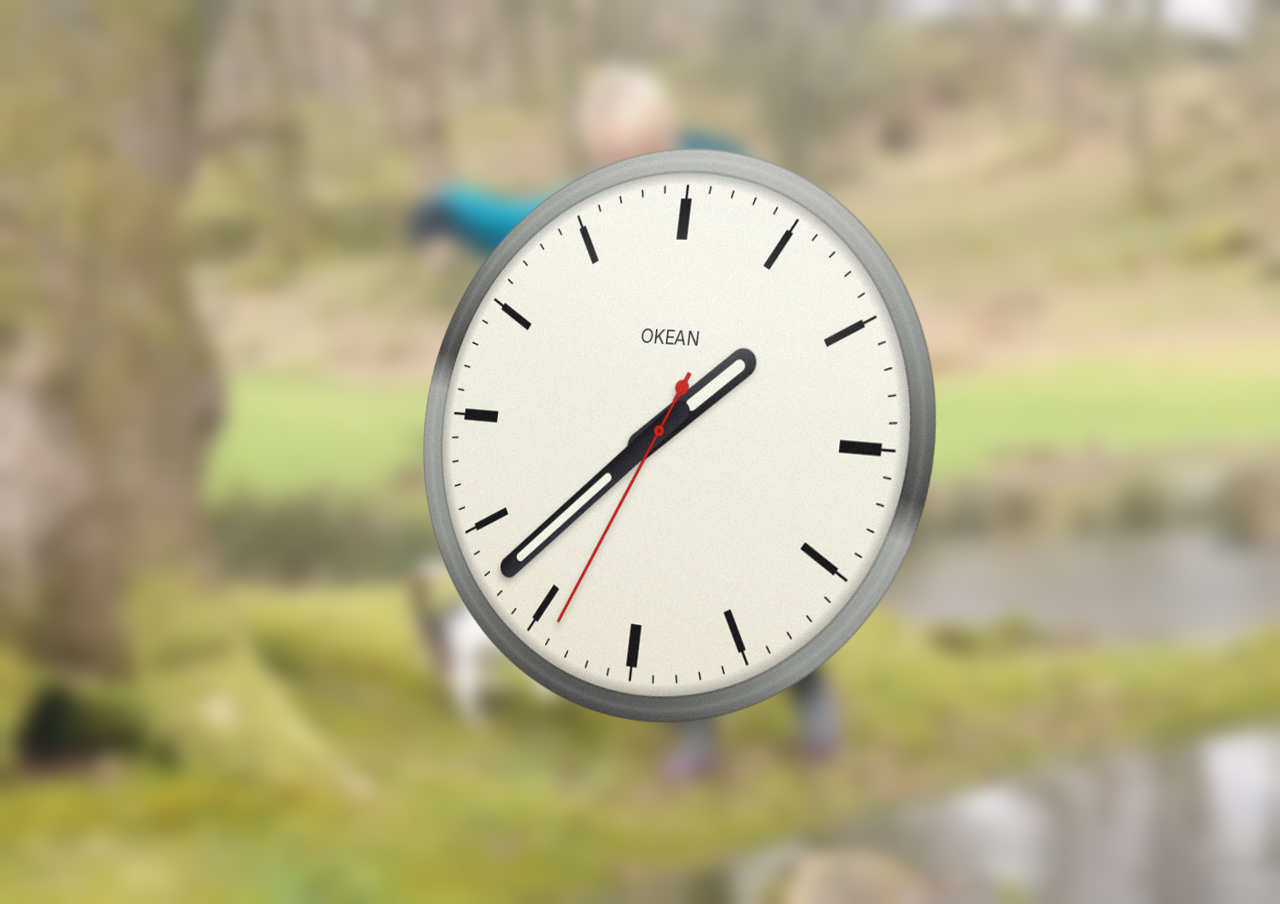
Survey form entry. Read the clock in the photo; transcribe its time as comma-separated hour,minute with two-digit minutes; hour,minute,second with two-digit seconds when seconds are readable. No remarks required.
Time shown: 1,37,34
